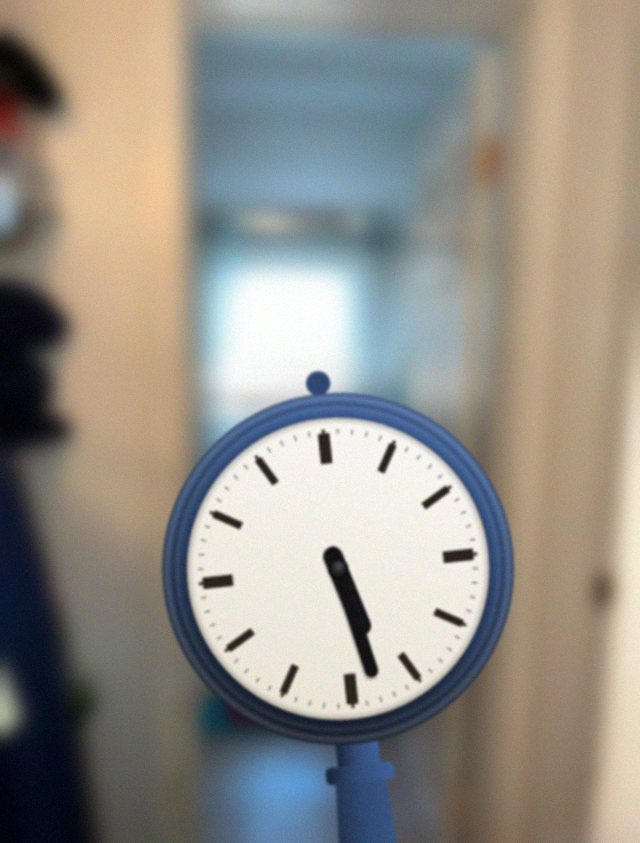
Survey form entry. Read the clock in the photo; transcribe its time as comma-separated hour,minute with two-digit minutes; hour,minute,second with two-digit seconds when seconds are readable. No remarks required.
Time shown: 5,28
